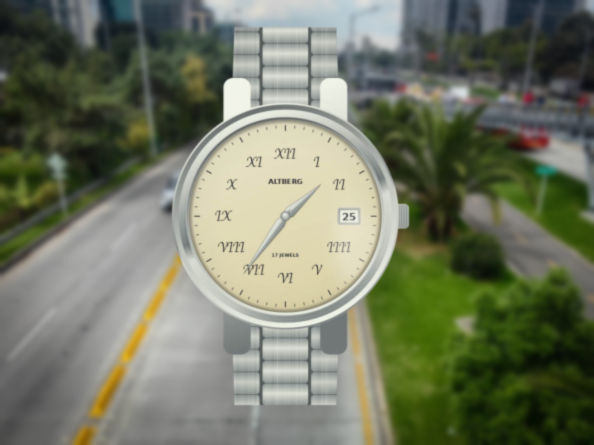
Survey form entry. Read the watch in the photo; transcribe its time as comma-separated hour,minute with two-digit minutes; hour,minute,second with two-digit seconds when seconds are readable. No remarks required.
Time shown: 1,36
